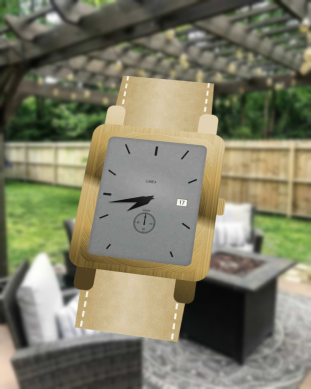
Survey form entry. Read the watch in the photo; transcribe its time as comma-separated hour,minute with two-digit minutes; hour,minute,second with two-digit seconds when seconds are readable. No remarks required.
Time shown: 7,43
